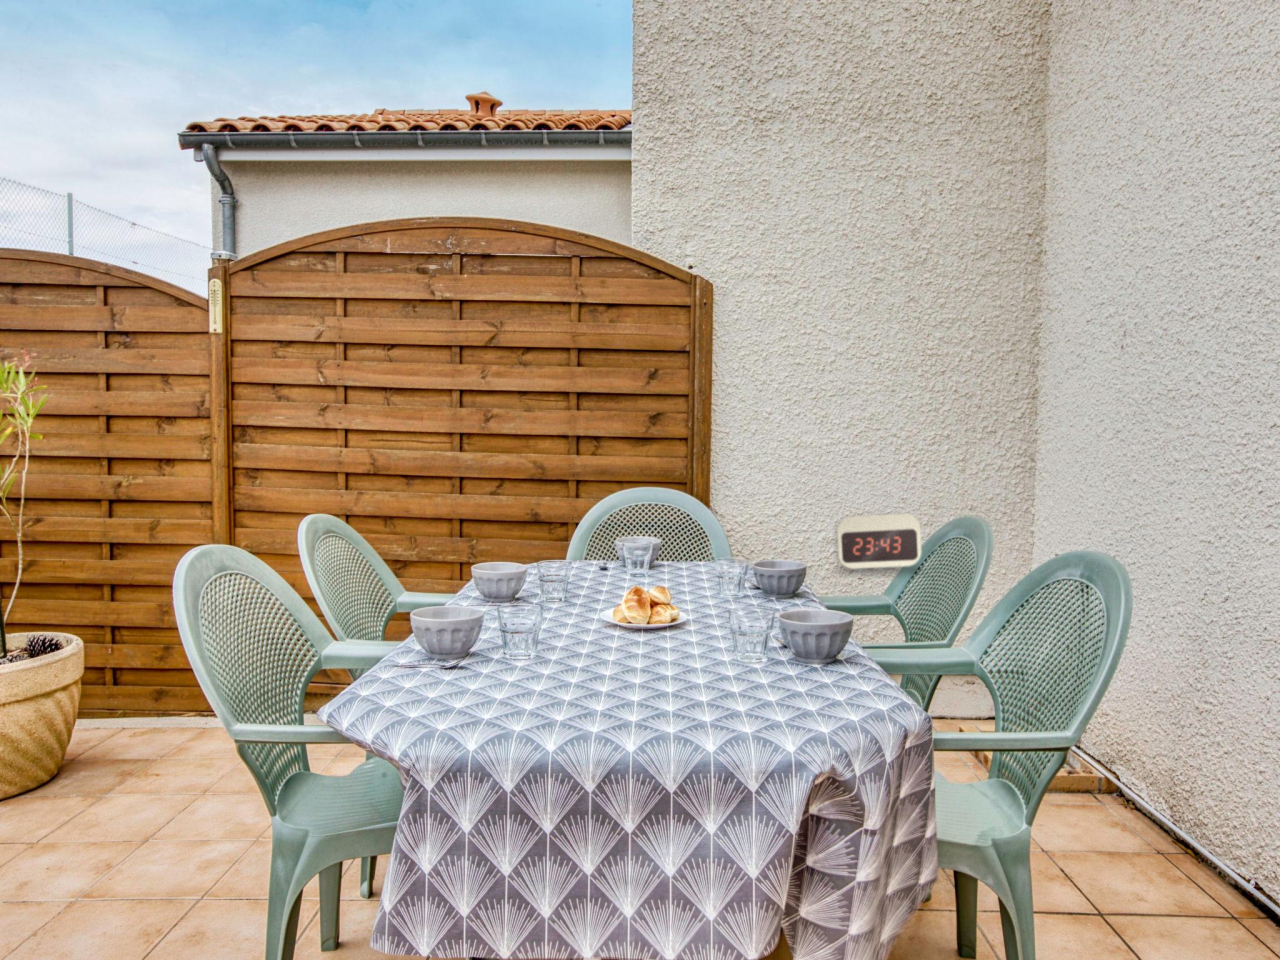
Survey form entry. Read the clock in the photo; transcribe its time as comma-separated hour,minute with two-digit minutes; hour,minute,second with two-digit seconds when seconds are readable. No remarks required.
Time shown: 23,43
